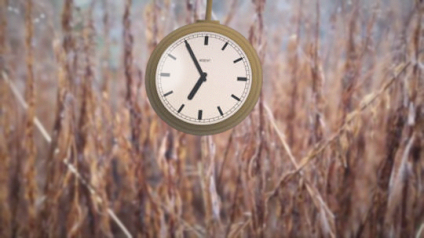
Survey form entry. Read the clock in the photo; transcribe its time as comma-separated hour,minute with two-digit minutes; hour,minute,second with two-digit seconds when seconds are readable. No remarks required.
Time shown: 6,55
